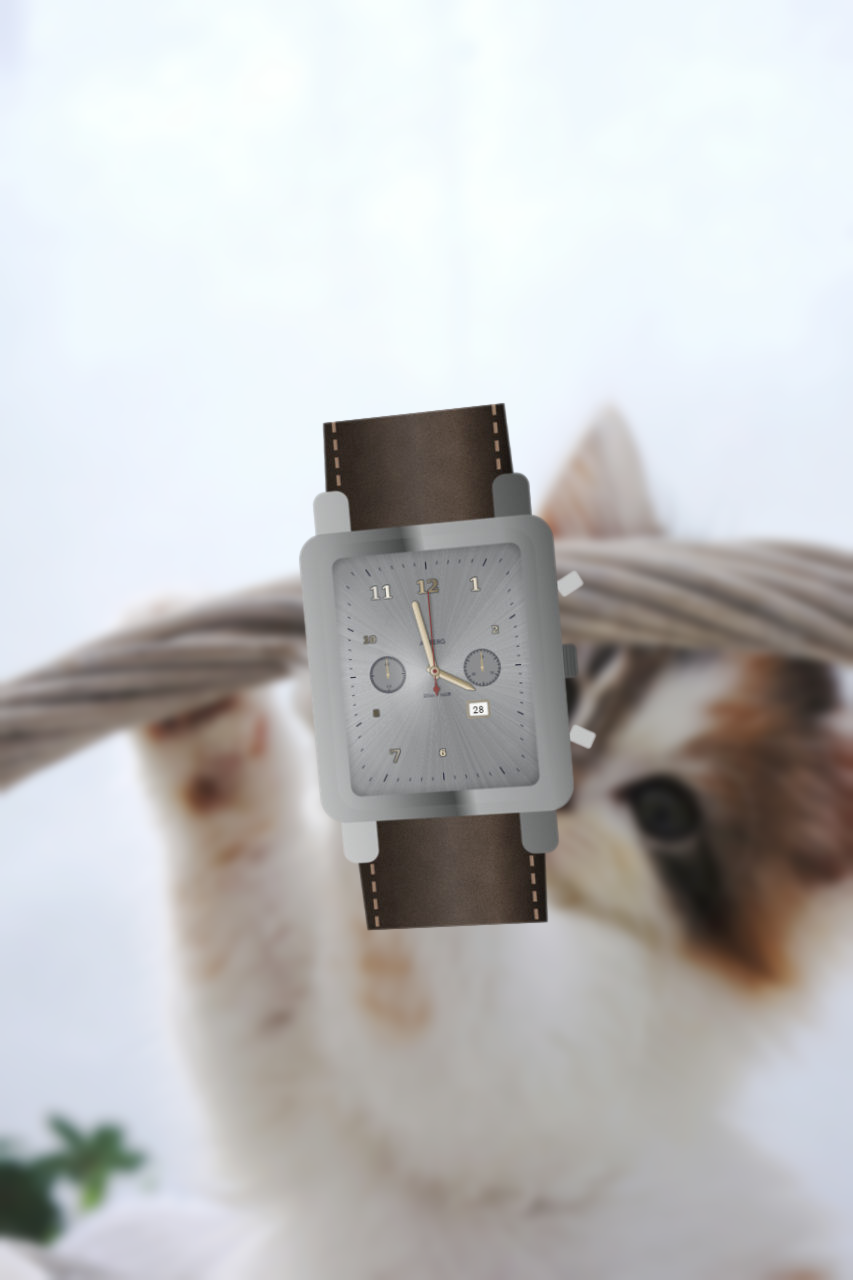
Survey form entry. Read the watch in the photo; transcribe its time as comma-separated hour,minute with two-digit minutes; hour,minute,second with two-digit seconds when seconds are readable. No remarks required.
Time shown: 3,58
